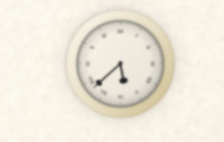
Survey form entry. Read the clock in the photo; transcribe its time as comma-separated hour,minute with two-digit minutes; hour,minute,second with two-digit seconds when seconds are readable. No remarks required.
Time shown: 5,38
